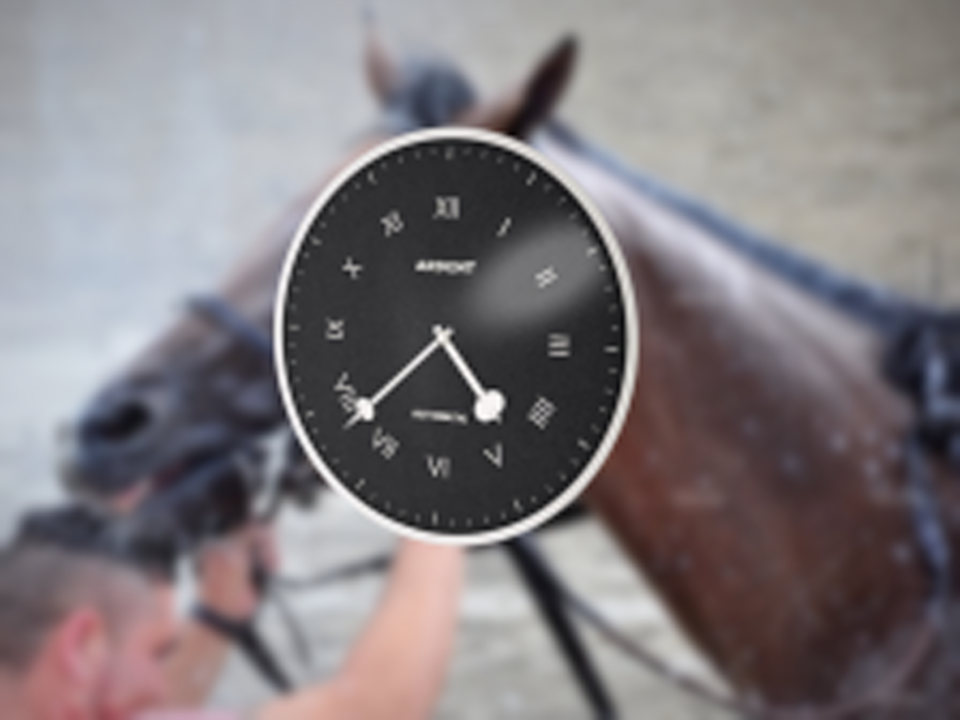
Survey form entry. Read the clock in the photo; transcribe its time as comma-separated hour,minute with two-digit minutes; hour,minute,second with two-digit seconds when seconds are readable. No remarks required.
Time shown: 4,38
